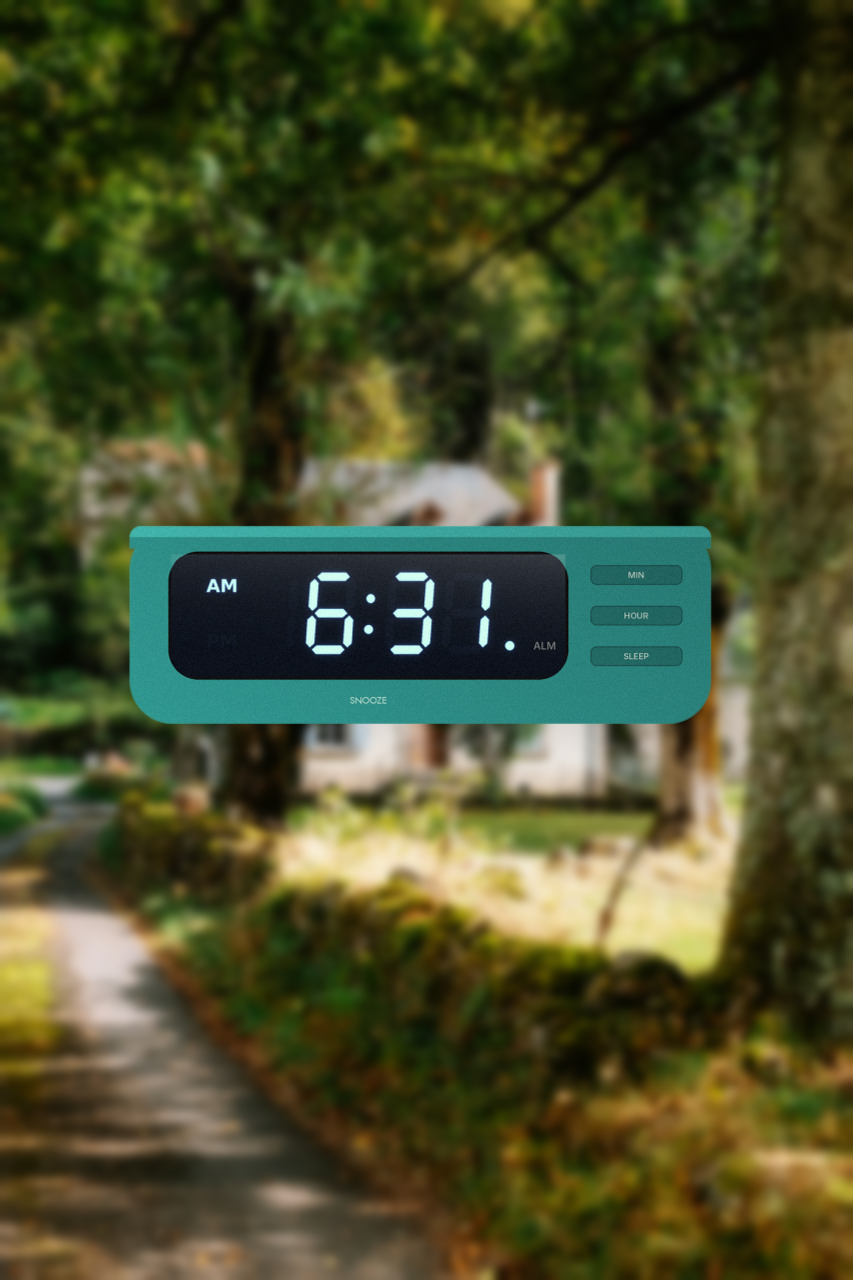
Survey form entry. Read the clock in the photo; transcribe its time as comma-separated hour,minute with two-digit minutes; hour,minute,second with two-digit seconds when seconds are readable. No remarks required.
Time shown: 6,31
